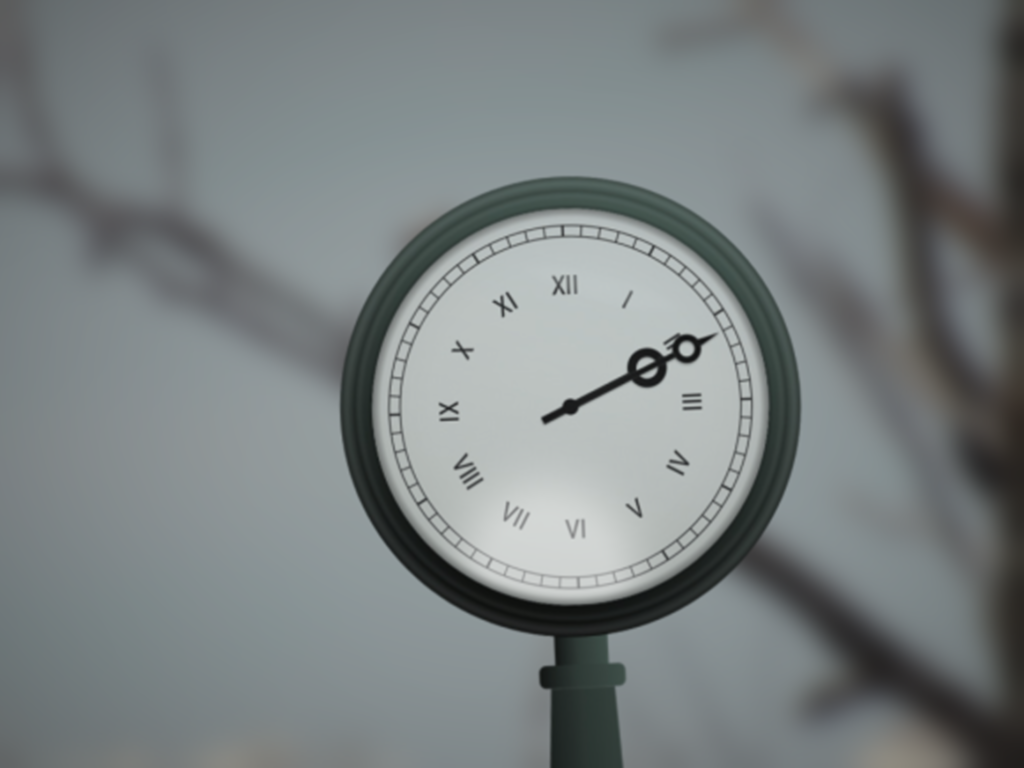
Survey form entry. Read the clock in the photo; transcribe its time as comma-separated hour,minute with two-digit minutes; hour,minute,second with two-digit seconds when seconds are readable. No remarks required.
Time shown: 2,11
